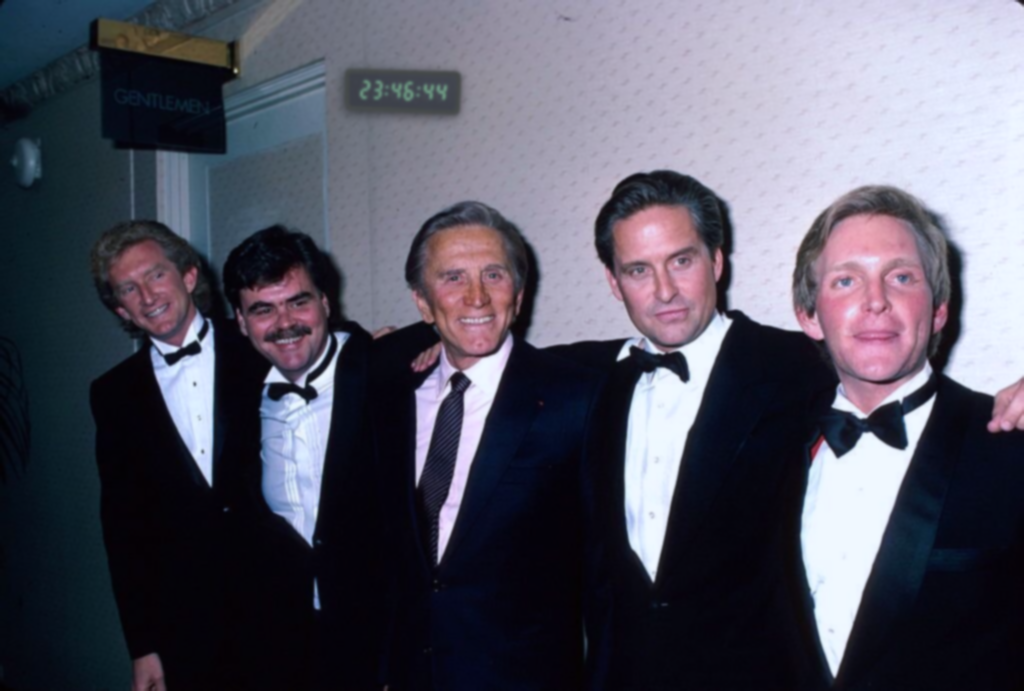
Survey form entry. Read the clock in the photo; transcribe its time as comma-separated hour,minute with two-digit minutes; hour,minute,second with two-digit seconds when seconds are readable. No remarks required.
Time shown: 23,46,44
